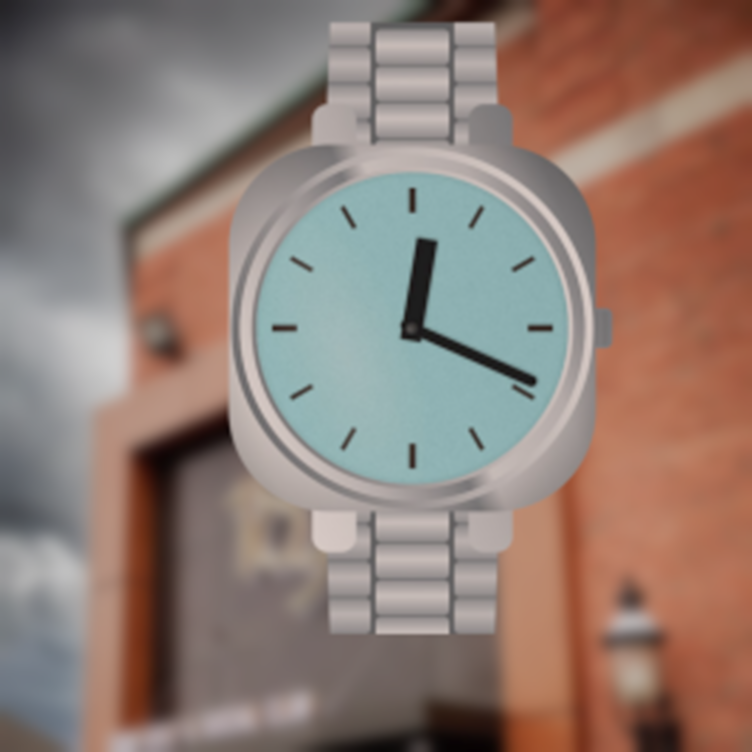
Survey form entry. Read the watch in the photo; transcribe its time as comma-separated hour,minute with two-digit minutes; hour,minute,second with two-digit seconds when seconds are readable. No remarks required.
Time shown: 12,19
